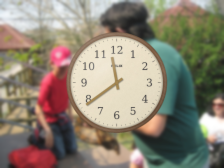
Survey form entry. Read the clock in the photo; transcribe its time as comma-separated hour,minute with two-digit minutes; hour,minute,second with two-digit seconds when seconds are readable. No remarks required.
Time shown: 11,39
